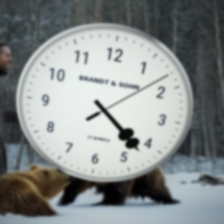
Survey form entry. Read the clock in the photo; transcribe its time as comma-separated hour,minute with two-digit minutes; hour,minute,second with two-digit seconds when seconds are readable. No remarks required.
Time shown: 4,22,08
